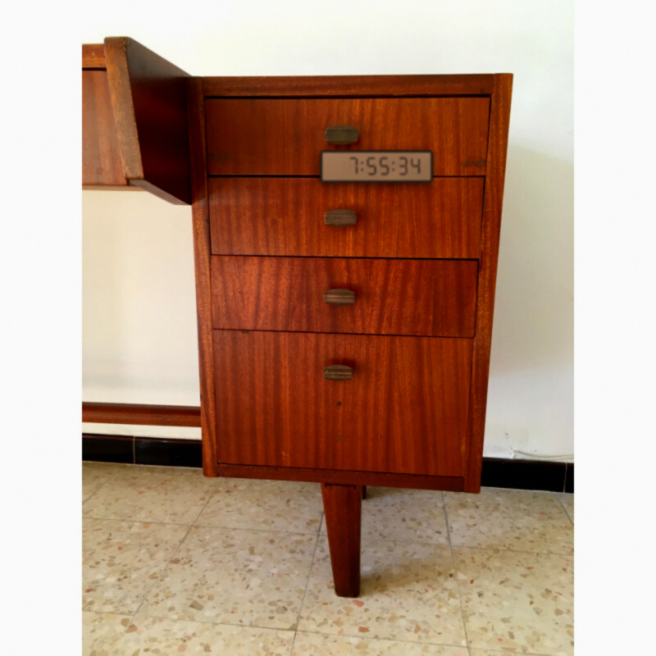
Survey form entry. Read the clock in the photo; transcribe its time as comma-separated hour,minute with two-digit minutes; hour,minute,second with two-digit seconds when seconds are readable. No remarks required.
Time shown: 7,55,34
